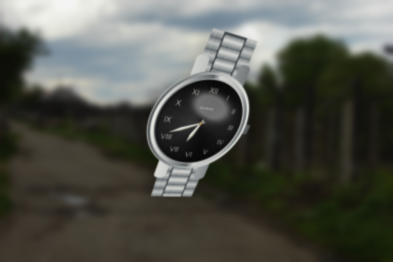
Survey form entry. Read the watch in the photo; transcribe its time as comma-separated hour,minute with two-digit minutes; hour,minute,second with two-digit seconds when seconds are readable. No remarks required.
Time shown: 6,41
